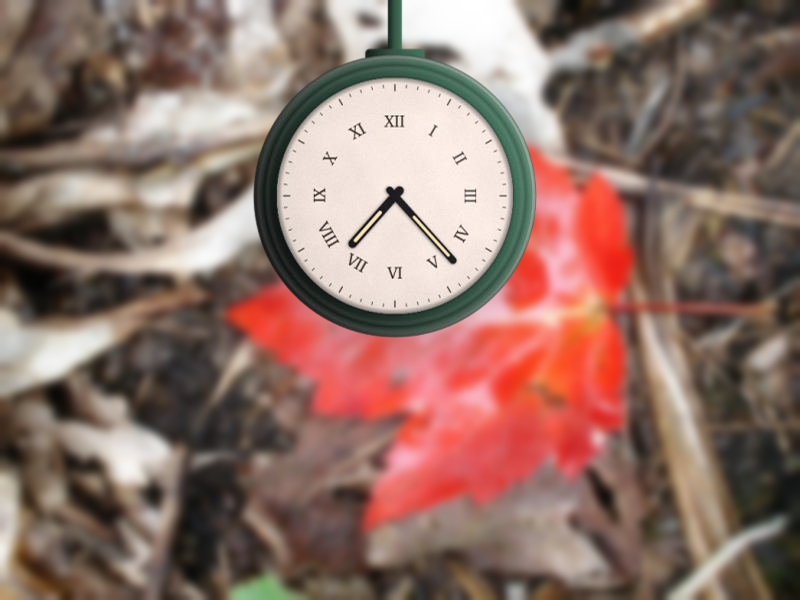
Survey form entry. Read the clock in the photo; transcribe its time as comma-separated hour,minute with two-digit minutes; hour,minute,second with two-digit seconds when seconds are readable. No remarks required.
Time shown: 7,23
